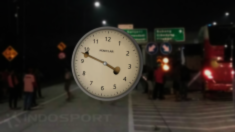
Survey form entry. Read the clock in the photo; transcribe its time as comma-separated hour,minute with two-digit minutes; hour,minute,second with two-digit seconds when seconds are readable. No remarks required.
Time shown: 3,48
